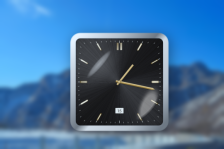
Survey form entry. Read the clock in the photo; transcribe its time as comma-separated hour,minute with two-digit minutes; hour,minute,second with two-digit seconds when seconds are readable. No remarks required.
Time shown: 1,17
